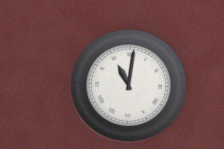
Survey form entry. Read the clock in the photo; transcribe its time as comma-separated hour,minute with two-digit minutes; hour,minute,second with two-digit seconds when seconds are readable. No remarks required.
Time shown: 11,01
